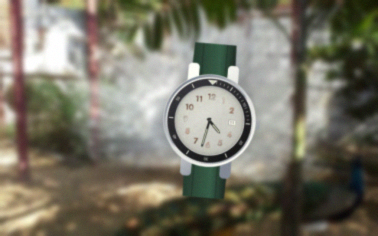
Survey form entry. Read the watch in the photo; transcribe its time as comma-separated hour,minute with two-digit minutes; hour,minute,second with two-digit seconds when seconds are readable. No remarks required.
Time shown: 4,32
